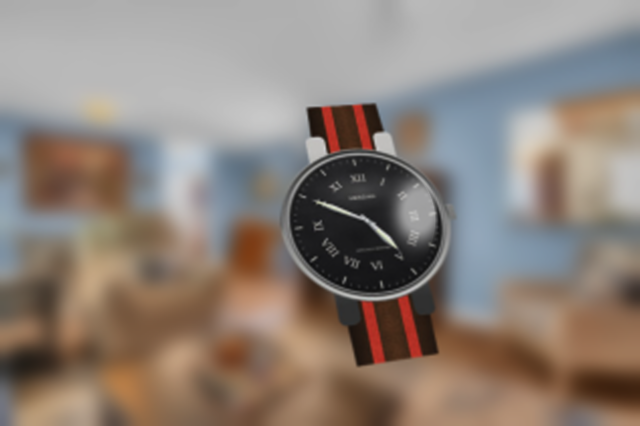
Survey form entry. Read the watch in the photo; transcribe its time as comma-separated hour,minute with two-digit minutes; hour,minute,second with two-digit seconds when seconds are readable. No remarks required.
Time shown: 4,50
